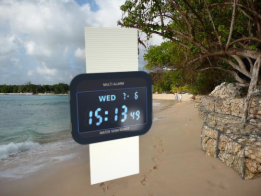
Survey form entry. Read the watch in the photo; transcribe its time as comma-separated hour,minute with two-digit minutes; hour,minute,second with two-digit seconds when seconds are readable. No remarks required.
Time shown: 15,13,49
